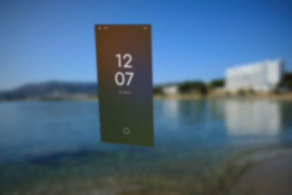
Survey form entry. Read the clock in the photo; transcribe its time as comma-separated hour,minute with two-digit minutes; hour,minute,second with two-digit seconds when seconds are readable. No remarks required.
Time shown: 12,07
